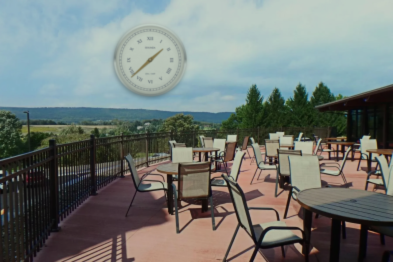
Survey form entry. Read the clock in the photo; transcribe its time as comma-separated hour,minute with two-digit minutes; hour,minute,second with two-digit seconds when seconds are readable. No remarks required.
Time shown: 1,38
